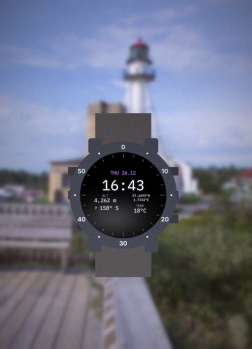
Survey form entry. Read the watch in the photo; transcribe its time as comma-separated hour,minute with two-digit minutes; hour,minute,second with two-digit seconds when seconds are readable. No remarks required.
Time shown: 16,43
